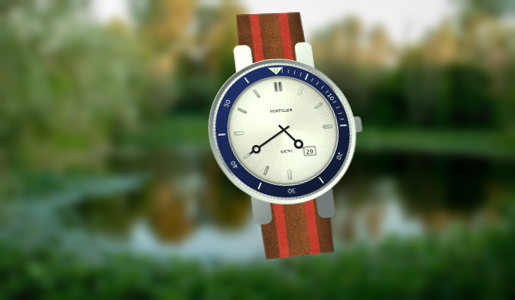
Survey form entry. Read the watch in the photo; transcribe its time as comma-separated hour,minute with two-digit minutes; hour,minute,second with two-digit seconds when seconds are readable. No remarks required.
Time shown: 4,40
